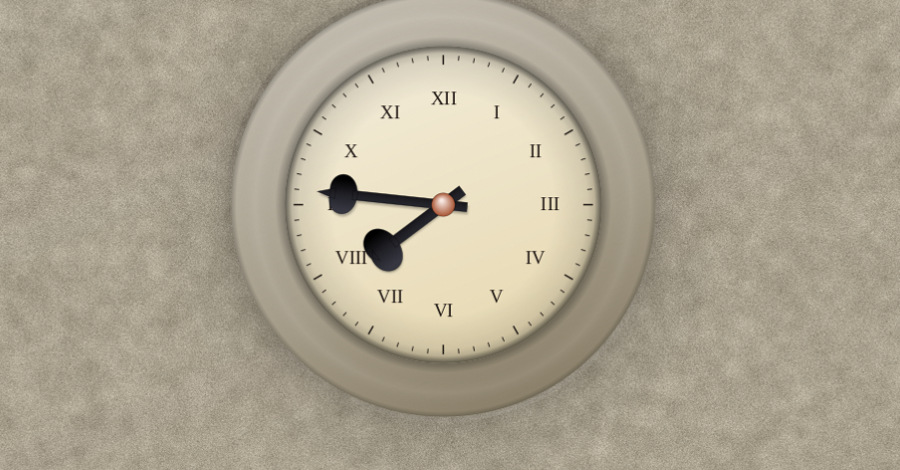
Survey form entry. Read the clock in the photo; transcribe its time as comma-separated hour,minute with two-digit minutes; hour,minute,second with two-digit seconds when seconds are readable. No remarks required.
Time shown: 7,46
